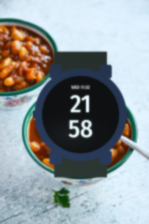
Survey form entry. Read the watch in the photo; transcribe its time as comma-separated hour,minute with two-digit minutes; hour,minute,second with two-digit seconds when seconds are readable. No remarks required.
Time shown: 21,58
